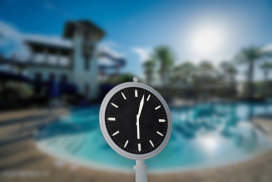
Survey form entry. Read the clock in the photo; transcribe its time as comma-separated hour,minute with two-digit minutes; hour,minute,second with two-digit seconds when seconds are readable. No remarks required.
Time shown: 6,03
